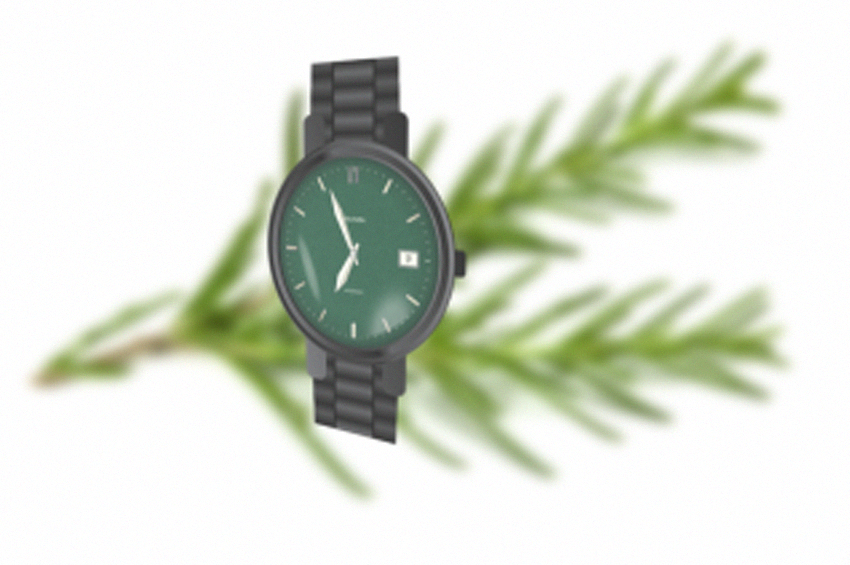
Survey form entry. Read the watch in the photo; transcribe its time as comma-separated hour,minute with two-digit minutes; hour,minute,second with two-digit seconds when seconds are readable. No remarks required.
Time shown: 6,56
